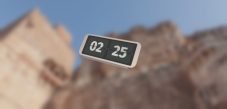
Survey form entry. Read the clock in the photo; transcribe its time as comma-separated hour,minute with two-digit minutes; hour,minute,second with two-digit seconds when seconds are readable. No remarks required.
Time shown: 2,25
